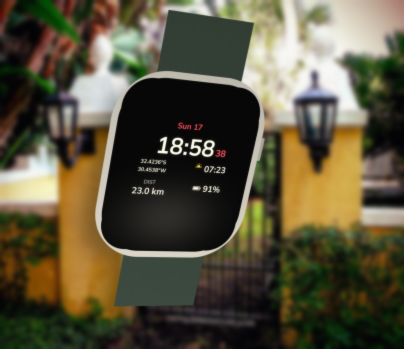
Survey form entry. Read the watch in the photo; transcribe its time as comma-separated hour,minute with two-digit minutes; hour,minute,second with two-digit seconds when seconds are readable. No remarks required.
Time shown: 18,58,38
